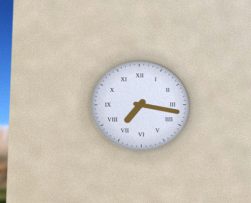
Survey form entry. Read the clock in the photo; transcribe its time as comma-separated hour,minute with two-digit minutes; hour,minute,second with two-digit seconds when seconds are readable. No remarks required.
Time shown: 7,17
